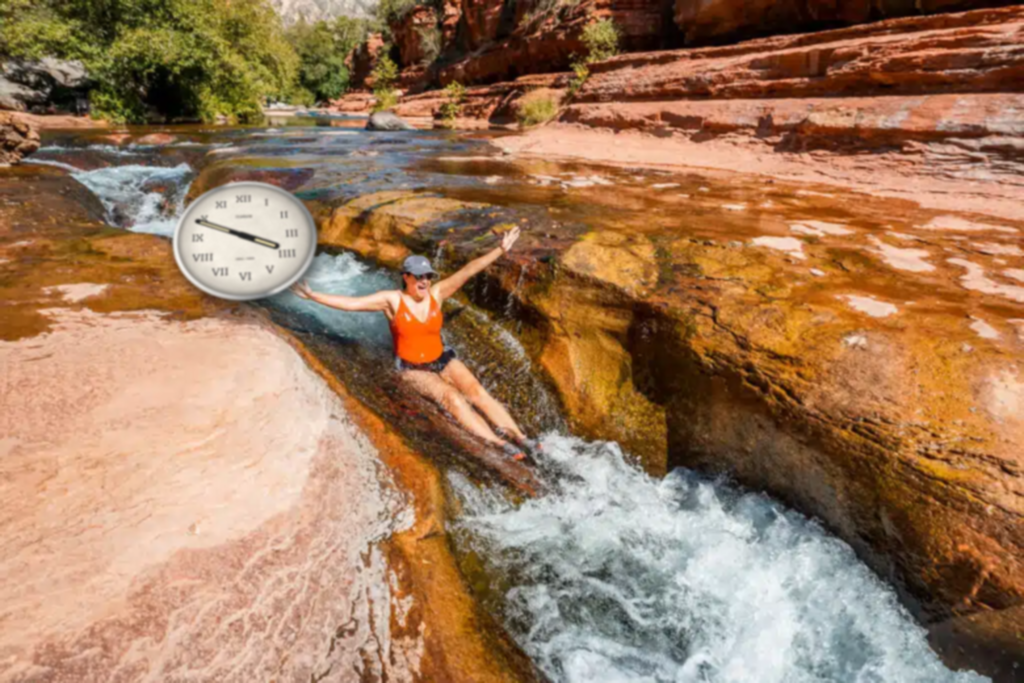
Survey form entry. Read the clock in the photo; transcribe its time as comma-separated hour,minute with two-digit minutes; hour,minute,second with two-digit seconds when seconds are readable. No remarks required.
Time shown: 3,49
